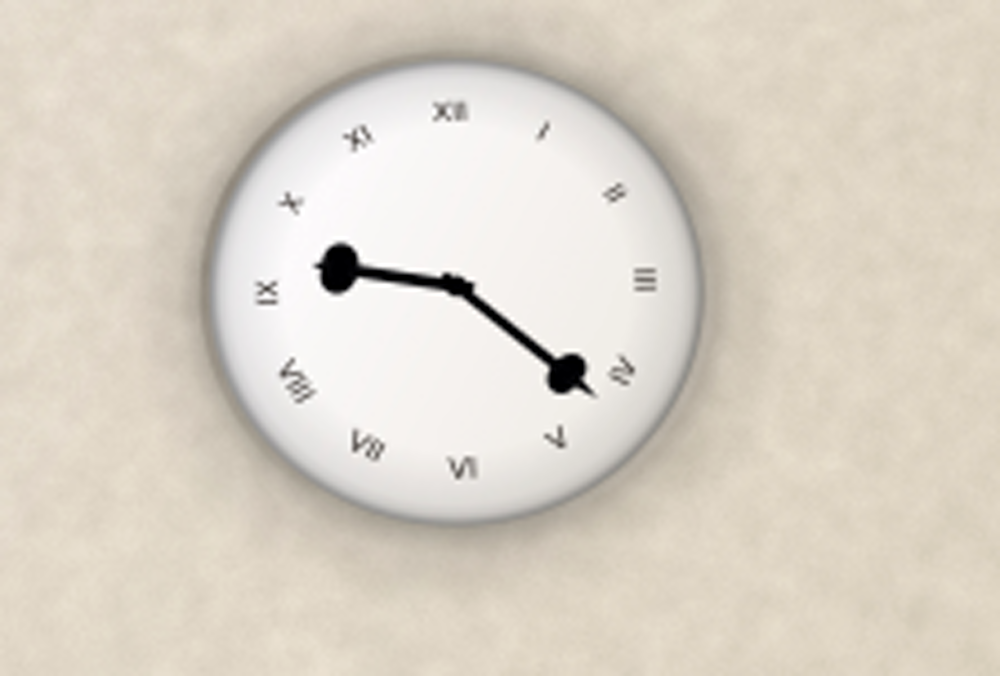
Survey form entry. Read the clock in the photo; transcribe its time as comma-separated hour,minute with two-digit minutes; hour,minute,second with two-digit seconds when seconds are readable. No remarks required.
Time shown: 9,22
